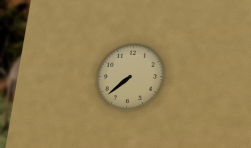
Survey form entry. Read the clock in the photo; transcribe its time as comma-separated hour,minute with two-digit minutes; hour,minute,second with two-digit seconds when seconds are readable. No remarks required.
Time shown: 7,38
